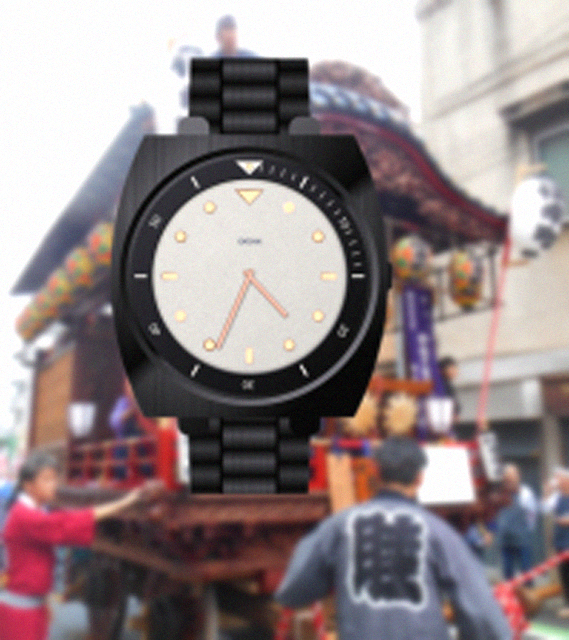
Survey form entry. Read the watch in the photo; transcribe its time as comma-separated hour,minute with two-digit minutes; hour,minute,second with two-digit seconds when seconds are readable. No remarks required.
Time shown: 4,34
